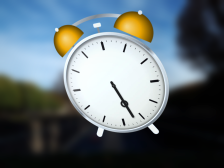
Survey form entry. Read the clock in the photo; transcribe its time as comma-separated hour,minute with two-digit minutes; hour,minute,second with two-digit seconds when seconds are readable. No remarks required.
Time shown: 5,27
